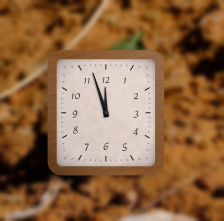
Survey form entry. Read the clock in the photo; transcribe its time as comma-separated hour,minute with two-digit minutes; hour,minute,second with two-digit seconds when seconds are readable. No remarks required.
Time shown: 11,57
